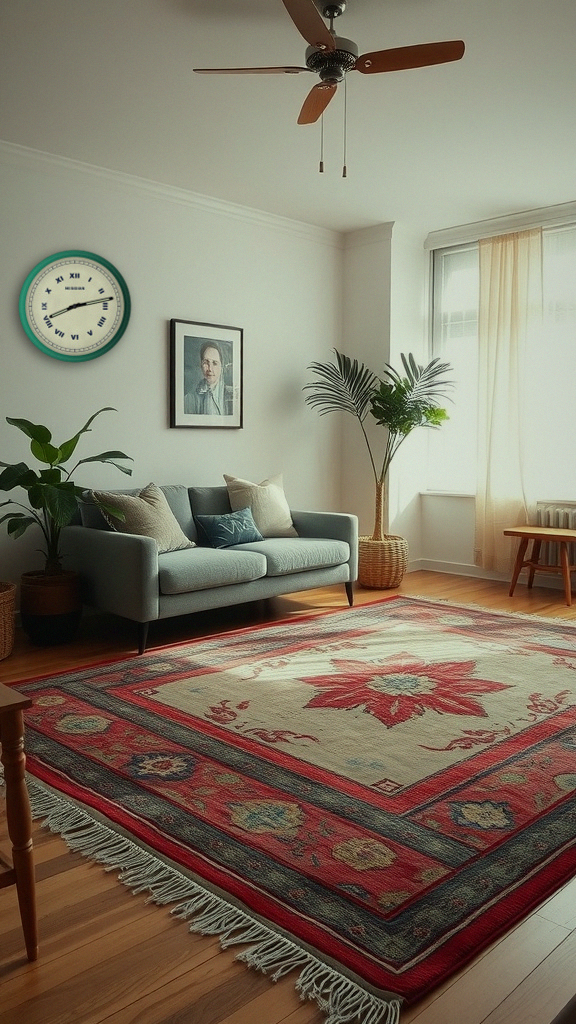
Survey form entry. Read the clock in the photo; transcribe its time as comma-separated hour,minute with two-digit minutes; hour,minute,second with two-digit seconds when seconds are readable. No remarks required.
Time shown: 8,13
